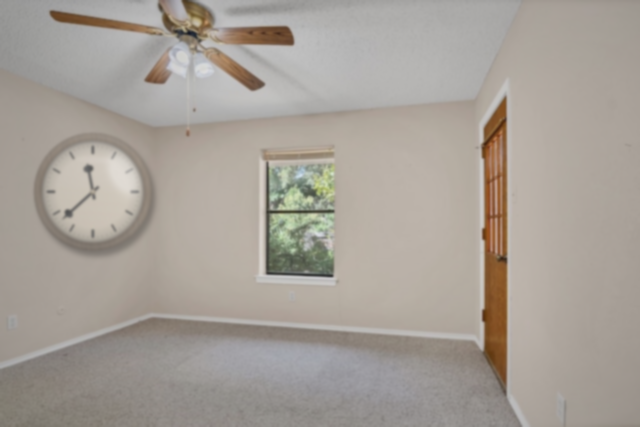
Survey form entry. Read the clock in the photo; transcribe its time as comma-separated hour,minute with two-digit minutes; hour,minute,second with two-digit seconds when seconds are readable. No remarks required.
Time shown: 11,38
